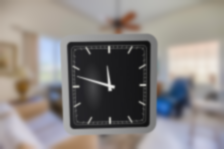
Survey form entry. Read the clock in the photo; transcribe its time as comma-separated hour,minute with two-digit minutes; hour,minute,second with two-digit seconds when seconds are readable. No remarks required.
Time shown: 11,48
